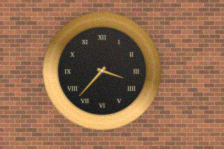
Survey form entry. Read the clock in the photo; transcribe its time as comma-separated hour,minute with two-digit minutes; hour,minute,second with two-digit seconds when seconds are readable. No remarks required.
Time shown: 3,37
